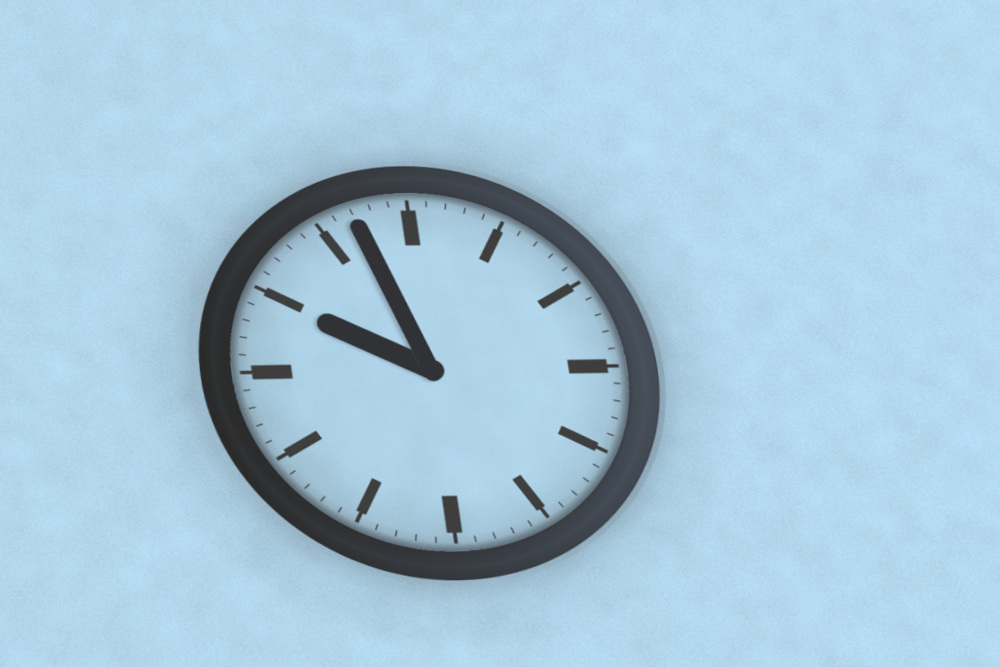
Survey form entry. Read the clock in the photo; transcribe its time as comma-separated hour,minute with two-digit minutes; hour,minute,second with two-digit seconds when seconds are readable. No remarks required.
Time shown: 9,57
